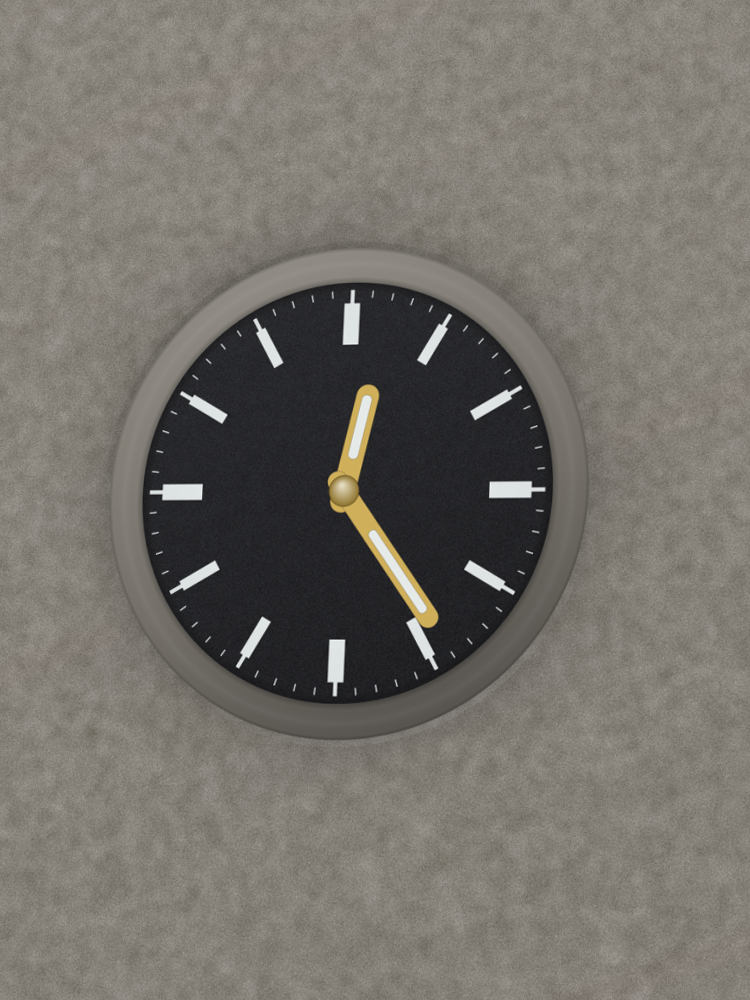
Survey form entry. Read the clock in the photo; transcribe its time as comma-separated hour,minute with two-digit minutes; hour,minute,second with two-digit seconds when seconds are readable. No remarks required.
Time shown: 12,24
